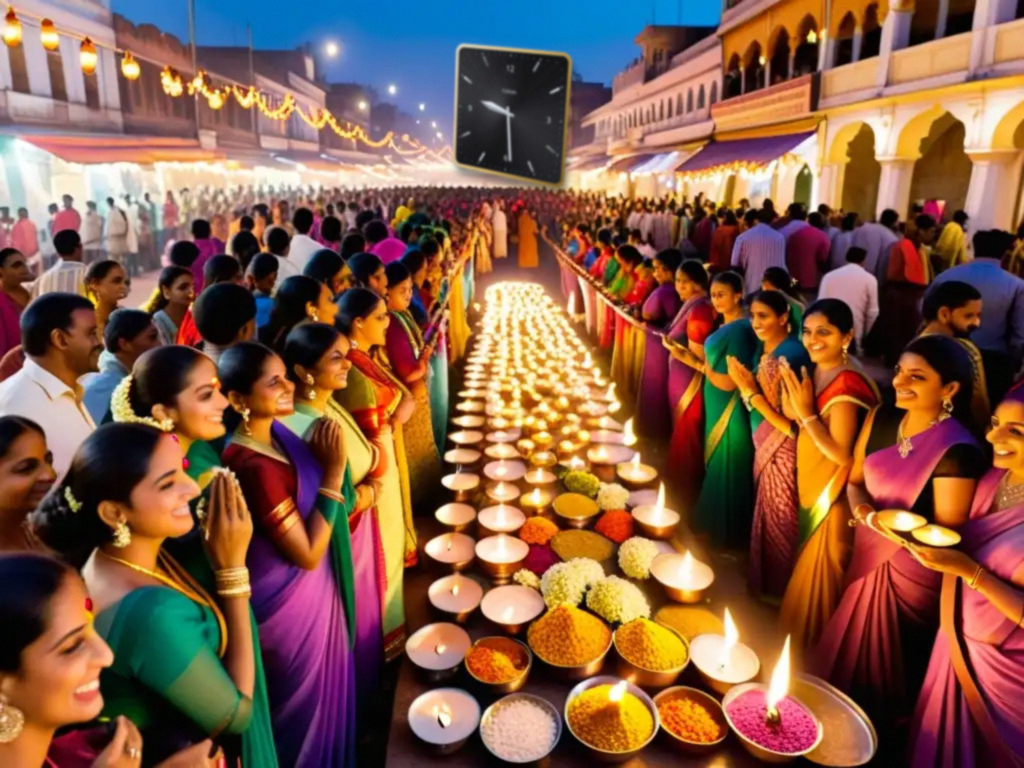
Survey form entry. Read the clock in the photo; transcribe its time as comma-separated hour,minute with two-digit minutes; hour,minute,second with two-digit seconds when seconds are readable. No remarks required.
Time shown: 9,29
